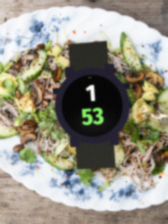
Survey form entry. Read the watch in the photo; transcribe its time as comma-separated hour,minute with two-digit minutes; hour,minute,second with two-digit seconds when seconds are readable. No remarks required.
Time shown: 1,53
